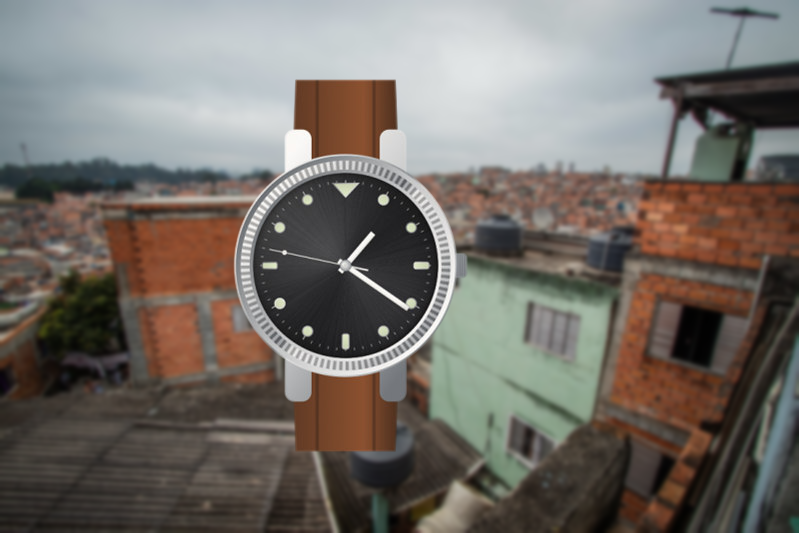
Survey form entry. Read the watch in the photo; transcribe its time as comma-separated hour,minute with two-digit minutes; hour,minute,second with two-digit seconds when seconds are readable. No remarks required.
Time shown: 1,20,47
